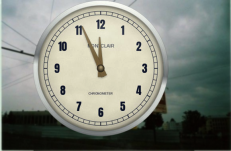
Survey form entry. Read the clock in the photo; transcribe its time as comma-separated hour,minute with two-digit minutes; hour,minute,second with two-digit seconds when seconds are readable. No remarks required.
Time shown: 11,56
